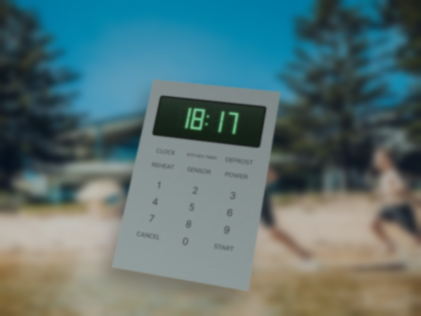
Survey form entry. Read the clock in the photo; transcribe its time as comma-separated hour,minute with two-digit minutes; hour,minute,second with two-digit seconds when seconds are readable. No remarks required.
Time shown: 18,17
